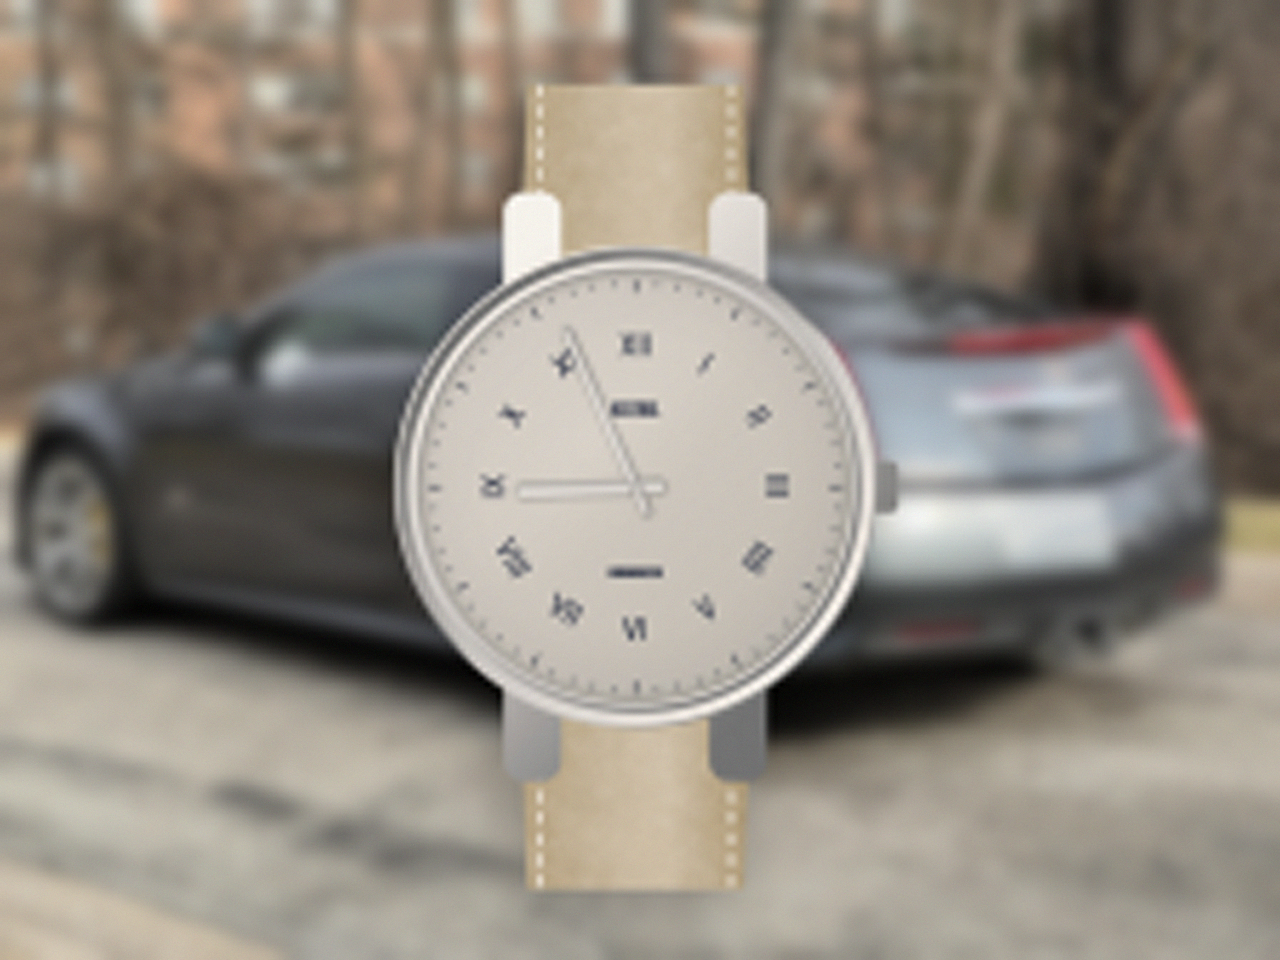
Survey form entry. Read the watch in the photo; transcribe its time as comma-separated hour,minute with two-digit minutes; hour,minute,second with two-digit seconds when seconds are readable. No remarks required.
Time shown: 8,56
